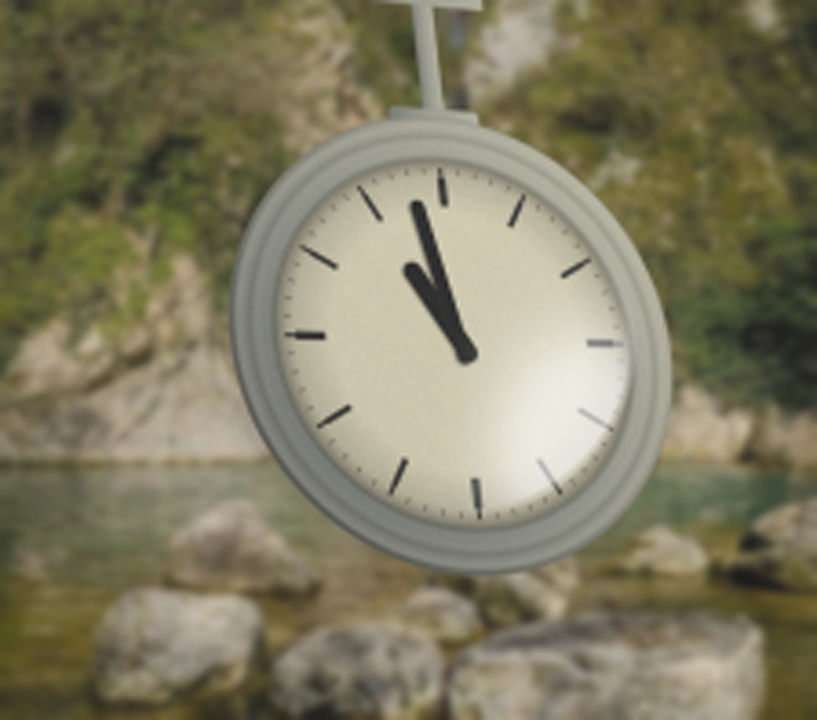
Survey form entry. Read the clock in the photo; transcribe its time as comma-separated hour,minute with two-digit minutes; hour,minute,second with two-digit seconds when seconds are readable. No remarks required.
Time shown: 10,58
